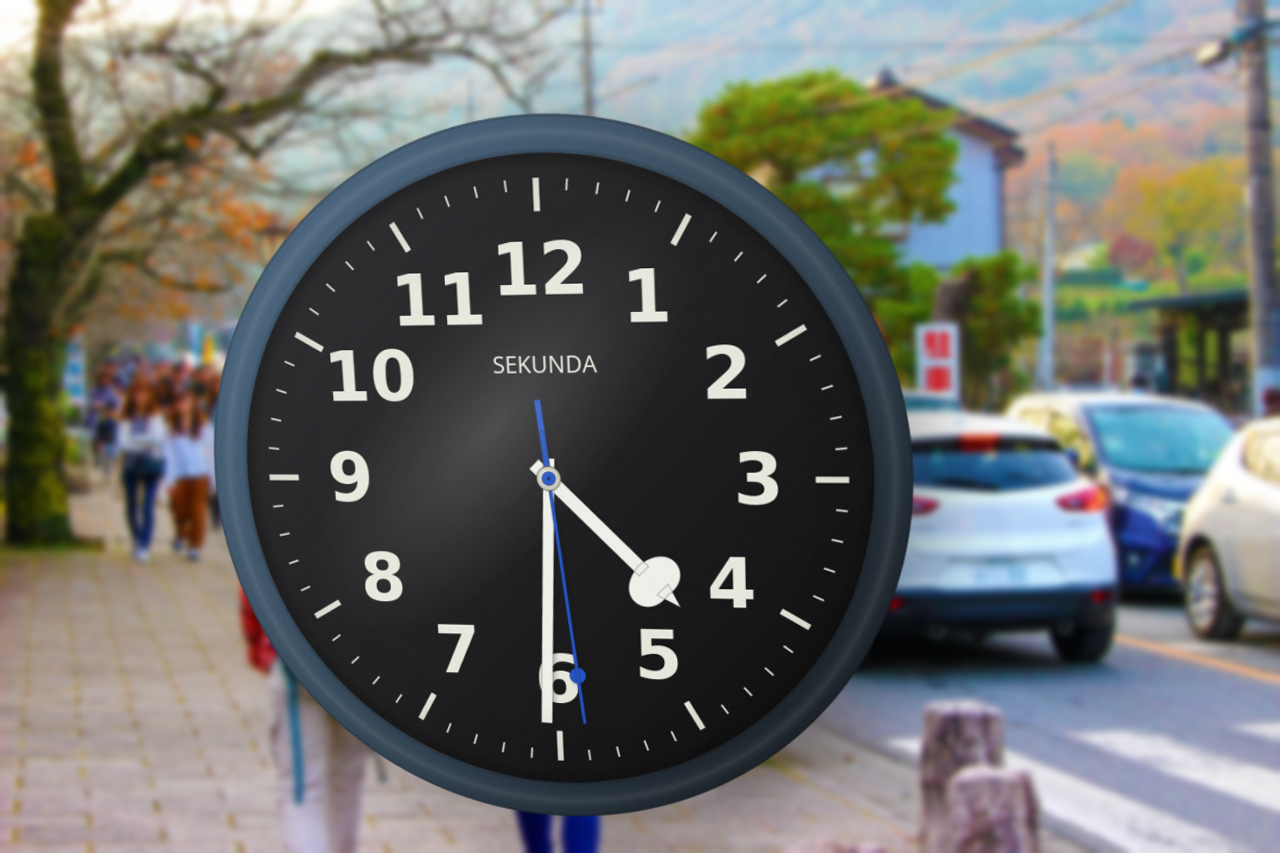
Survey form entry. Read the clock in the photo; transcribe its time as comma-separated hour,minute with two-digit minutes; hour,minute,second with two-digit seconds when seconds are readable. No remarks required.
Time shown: 4,30,29
